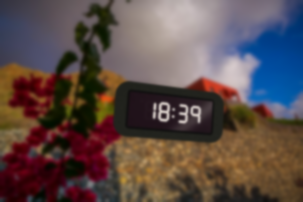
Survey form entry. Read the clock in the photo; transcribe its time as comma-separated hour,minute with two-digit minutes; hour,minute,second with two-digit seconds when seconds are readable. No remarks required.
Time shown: 18,39
